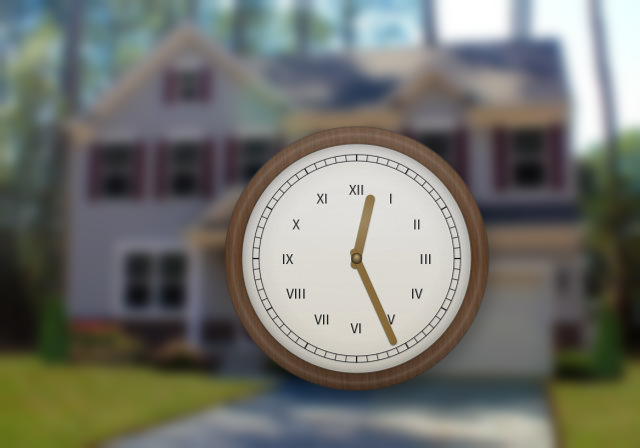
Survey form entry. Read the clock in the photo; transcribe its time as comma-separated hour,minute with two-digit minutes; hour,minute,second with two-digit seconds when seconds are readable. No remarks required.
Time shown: 12,26
